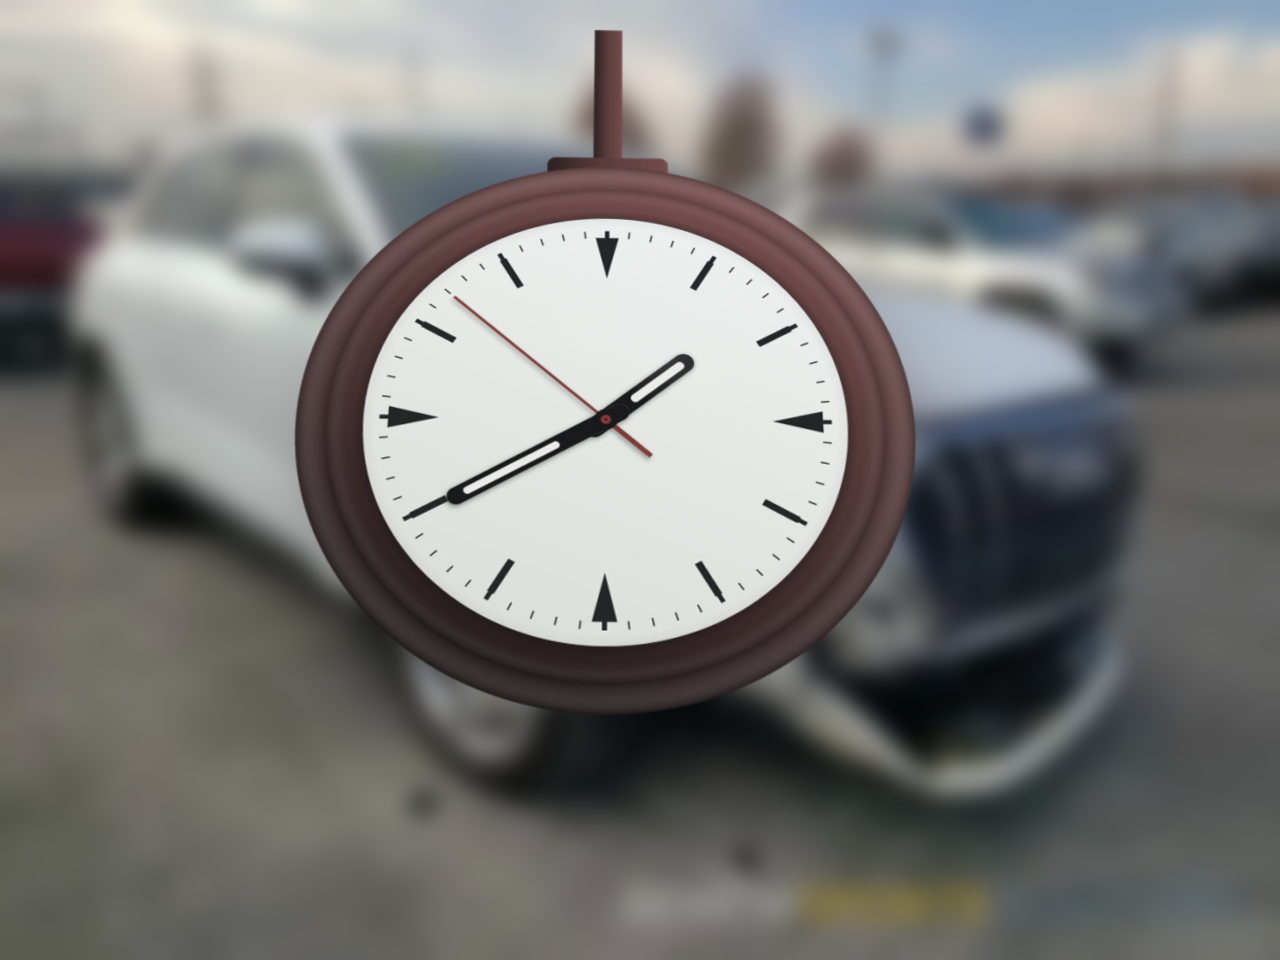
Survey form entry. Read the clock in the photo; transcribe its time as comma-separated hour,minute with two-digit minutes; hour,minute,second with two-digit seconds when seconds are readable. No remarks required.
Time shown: 1,39,52
